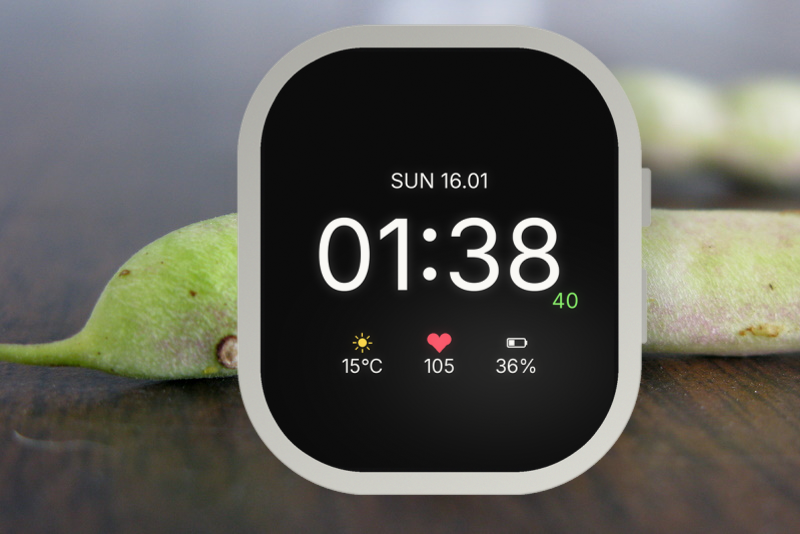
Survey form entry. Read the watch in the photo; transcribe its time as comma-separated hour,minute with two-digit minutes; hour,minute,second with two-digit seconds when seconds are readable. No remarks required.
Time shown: 1,38,40
